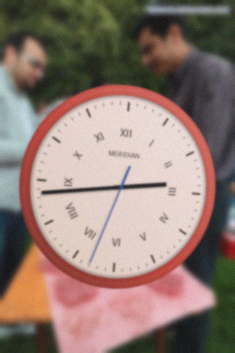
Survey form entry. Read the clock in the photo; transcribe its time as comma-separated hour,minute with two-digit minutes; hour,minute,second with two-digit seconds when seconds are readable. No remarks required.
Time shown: 2,43,33
